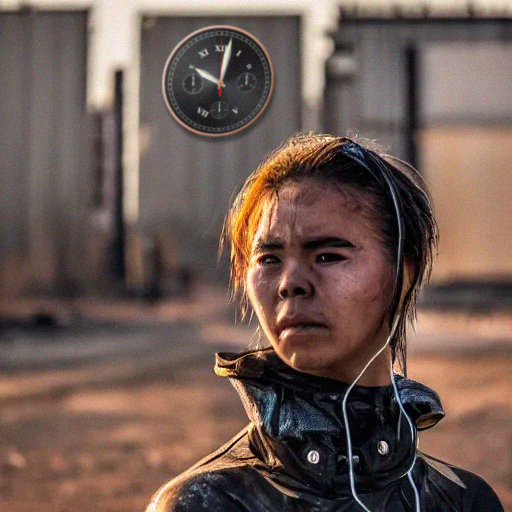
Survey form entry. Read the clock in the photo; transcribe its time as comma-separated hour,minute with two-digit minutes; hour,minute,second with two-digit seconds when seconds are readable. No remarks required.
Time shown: 10,02
